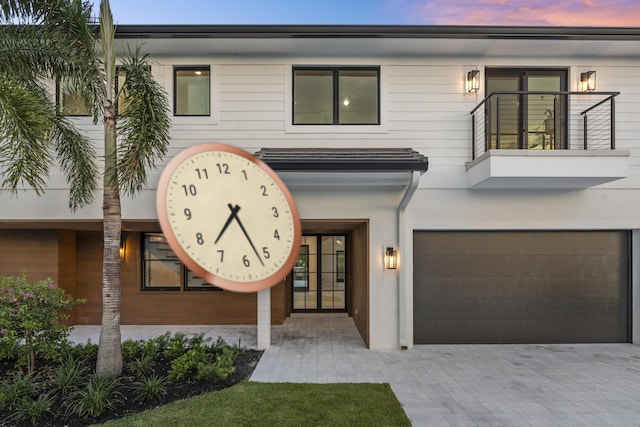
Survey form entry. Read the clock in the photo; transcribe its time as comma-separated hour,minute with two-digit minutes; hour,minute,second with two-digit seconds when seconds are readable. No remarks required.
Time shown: 7,27
